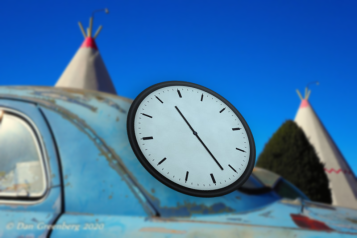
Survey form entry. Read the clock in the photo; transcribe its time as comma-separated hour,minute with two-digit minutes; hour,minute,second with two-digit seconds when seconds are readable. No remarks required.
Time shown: 11,27
